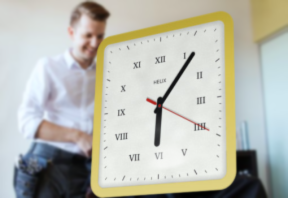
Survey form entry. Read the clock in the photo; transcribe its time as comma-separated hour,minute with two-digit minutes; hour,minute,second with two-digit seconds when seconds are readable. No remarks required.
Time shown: 6,06,20
